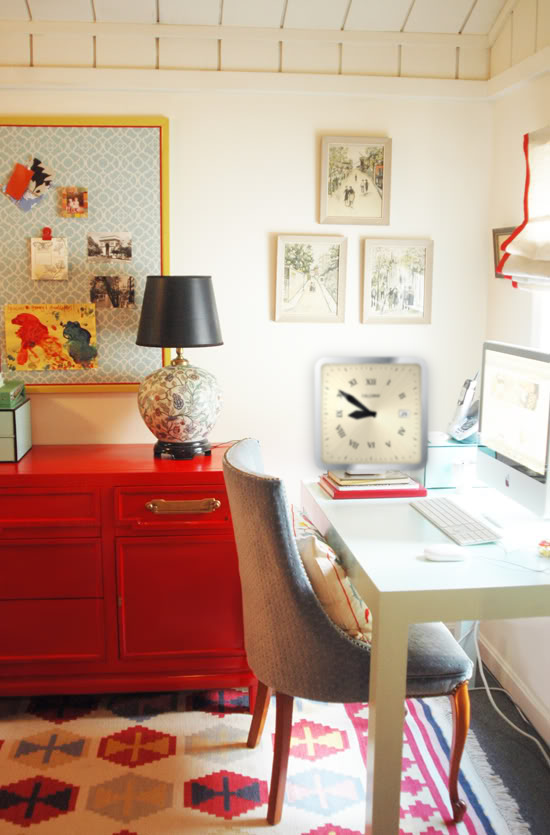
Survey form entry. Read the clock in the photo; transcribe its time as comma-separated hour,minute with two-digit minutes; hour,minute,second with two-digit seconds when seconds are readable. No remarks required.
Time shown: 8,51
